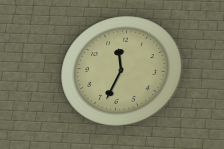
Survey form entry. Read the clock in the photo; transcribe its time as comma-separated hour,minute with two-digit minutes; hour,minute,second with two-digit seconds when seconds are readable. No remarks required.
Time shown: 11,33
